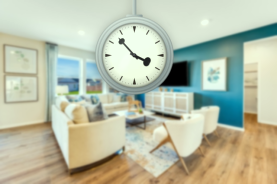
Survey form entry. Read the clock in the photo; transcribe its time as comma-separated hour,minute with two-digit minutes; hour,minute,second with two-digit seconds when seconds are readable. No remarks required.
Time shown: 3,53
